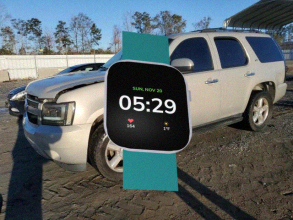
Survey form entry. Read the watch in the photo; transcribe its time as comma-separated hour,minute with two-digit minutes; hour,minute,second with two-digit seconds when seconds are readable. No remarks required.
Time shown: 5,29
